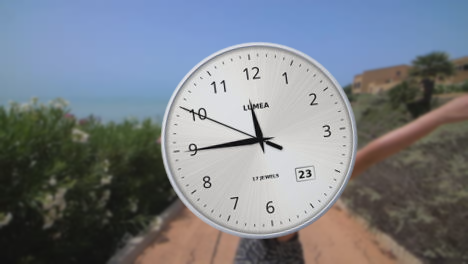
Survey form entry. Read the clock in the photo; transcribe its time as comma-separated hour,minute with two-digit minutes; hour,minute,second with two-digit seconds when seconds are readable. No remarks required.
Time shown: 11,44,50
